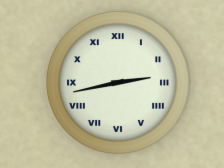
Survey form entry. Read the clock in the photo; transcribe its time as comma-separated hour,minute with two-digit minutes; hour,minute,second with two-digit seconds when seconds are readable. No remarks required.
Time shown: 2,43
